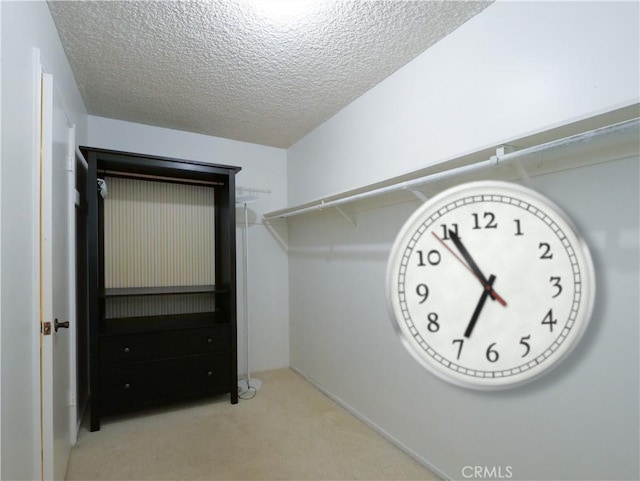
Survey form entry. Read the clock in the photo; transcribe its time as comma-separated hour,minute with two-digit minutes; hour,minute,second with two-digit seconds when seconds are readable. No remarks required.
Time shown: 6,54,53
